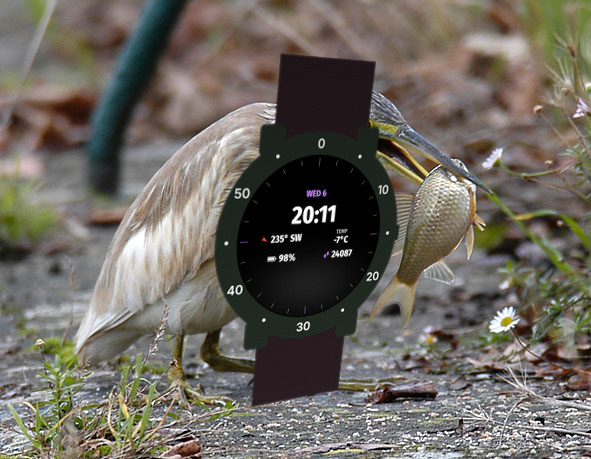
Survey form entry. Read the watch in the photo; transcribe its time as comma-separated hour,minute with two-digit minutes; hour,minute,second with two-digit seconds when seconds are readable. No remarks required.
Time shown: 20,11
